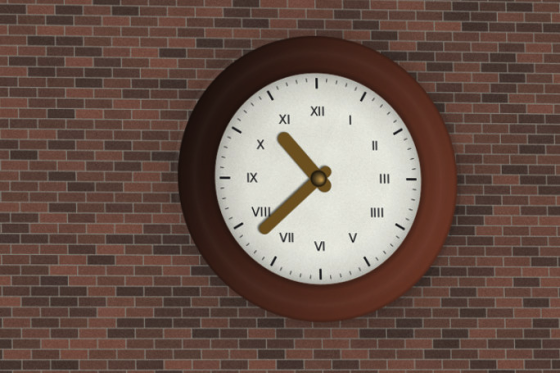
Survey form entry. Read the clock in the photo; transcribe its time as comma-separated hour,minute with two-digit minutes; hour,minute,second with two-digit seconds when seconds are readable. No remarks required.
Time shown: 10,38
